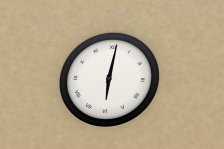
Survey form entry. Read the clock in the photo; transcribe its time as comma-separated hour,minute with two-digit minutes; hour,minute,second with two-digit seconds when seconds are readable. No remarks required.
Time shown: 6,01
